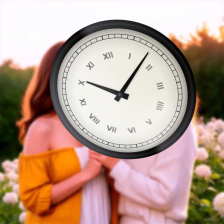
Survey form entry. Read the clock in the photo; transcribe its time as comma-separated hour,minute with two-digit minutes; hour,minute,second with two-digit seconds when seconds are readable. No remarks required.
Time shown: 10,08
